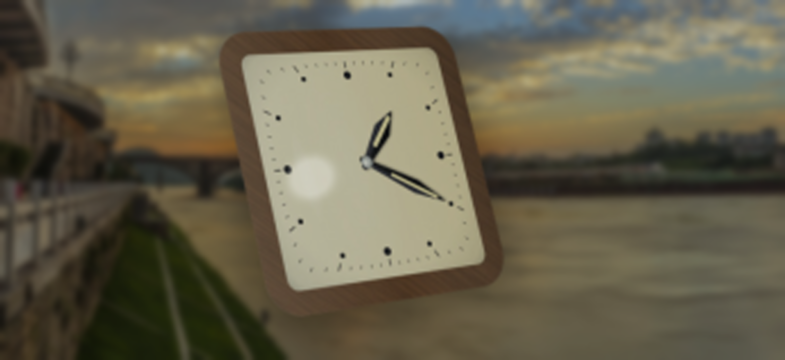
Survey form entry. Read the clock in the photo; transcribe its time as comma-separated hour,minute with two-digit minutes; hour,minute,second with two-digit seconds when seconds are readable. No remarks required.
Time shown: 1,20
